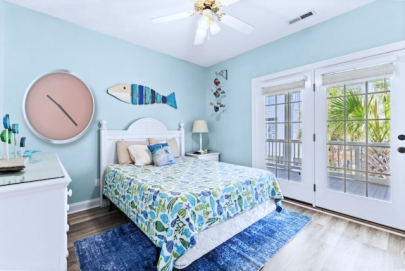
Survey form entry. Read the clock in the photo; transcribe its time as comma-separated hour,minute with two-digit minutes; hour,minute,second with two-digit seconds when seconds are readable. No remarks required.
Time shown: 10,23
